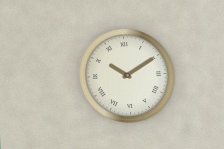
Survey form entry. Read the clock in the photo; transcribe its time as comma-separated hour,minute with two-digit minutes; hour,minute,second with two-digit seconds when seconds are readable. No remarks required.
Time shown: 10,10
